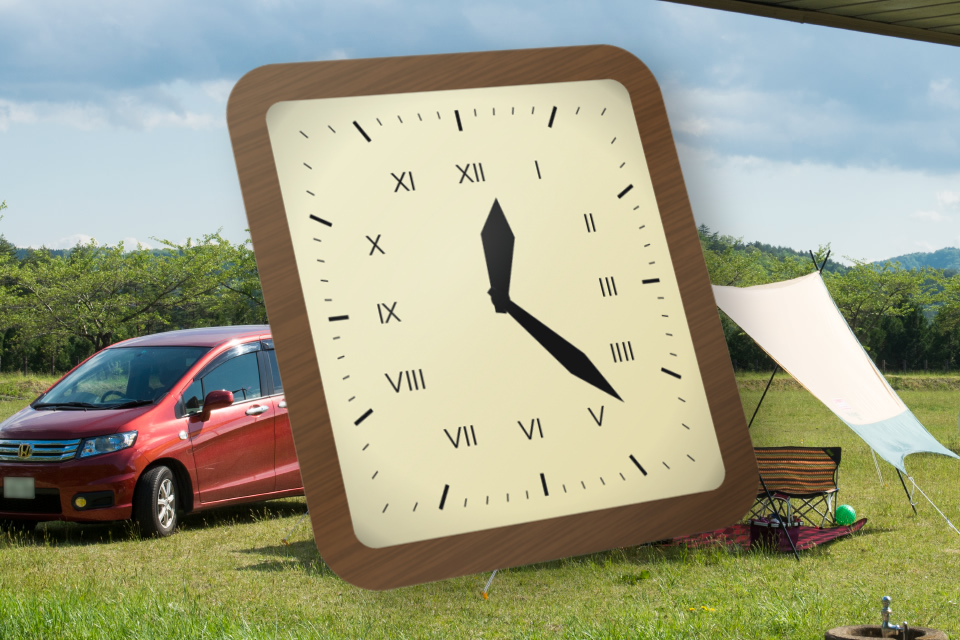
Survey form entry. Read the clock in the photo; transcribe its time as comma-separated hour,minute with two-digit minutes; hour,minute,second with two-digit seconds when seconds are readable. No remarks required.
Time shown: 12,23
